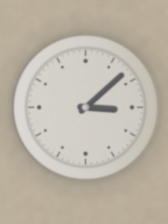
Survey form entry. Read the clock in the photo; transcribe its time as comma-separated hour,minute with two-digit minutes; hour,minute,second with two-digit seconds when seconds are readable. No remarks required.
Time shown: 3,08
